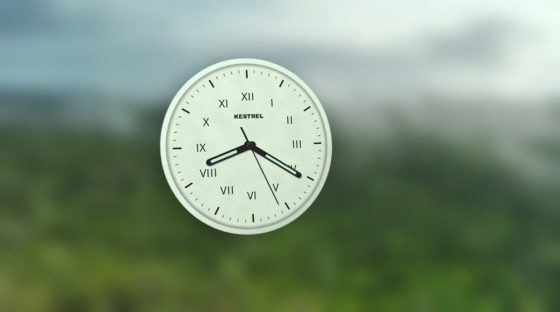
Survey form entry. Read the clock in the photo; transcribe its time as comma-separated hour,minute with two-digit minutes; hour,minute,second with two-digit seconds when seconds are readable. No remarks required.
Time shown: 8,20,26
